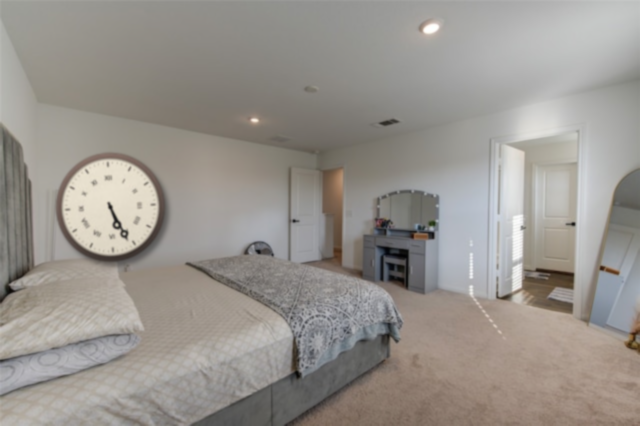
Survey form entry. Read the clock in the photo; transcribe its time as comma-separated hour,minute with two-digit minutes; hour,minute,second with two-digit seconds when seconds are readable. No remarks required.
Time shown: 5,26
